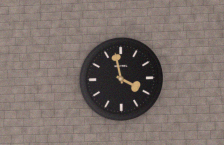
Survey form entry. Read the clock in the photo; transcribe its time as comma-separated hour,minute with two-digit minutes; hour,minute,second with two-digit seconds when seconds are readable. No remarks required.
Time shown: 3,58
